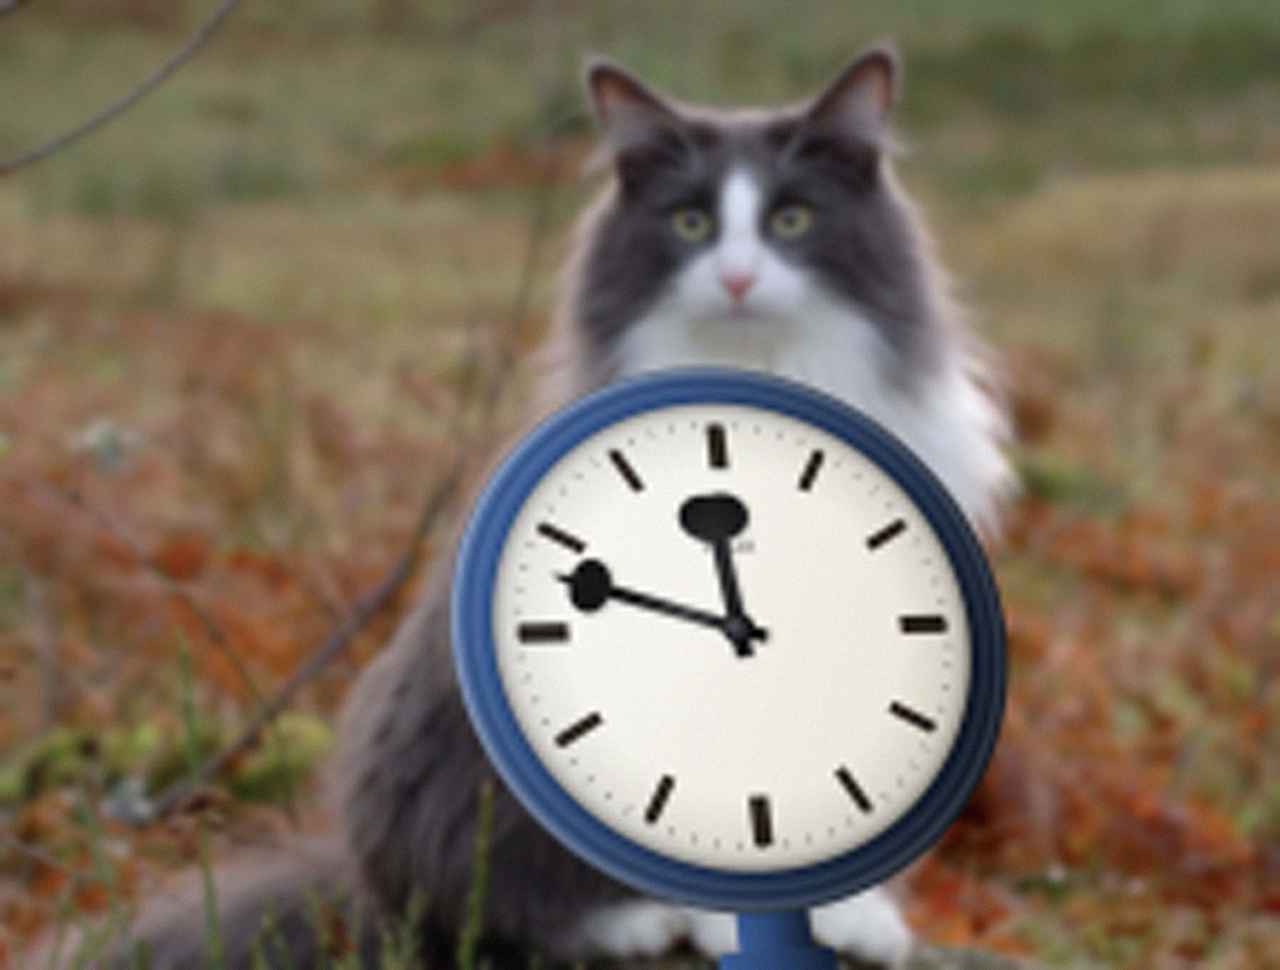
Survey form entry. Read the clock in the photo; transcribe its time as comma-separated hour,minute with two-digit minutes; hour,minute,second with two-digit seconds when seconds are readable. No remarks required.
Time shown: 11,48
